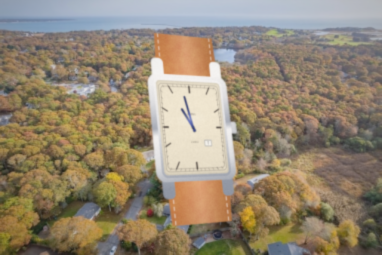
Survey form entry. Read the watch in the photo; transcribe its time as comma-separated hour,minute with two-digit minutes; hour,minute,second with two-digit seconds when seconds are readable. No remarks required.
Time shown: 10,58
